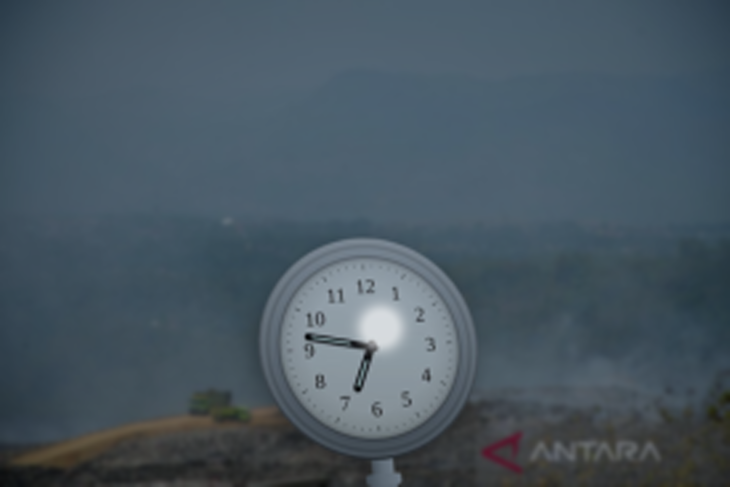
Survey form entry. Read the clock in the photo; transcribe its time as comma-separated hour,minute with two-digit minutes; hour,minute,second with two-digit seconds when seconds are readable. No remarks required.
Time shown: 6,47
